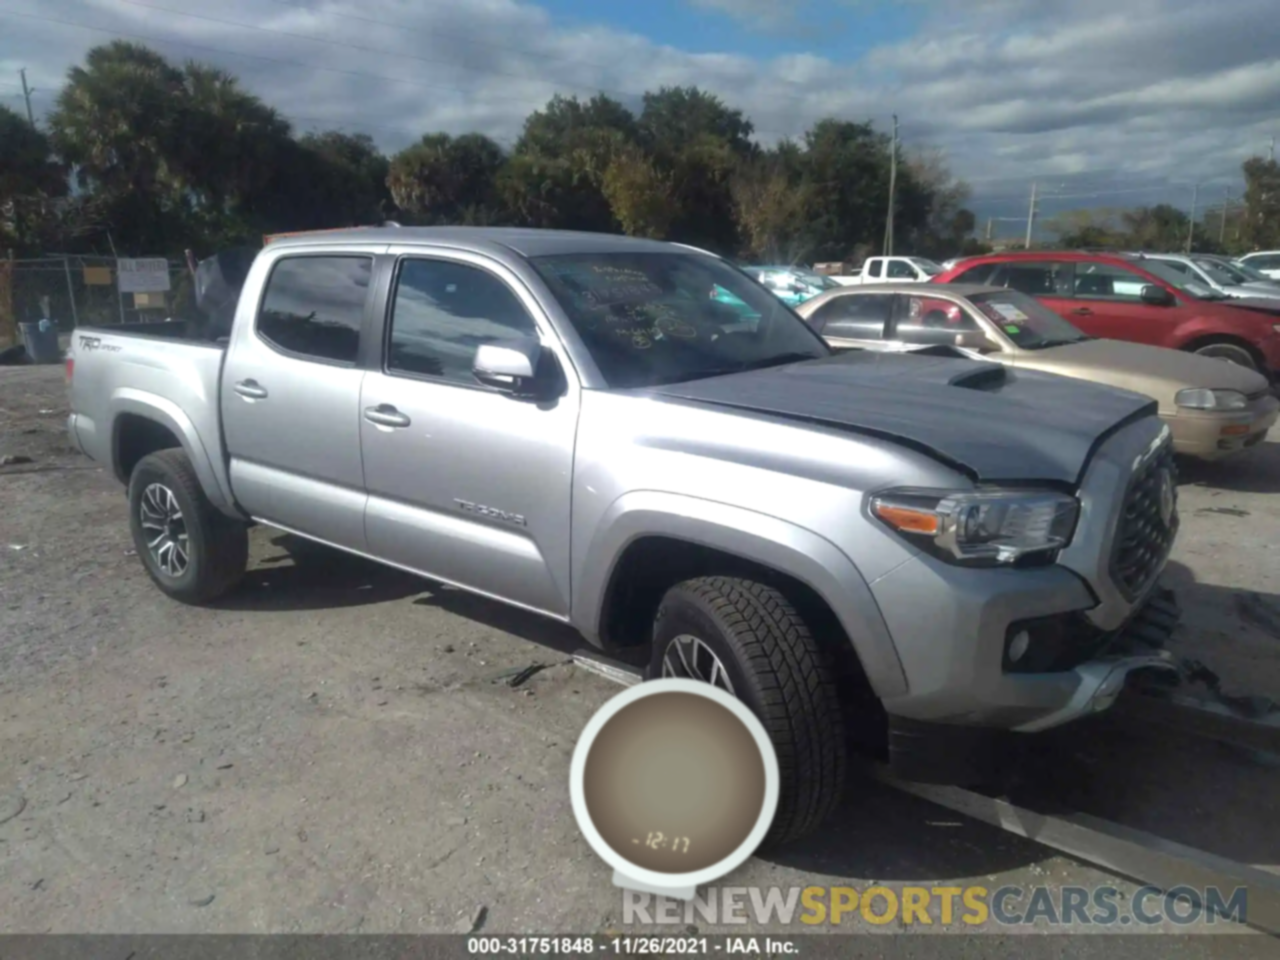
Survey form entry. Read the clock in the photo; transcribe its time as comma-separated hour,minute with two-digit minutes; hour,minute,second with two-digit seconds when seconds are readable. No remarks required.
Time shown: 12,17
